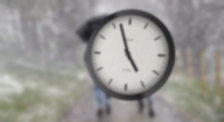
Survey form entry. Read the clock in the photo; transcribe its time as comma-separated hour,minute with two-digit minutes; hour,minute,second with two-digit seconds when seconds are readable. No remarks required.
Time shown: 4,57
